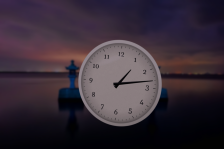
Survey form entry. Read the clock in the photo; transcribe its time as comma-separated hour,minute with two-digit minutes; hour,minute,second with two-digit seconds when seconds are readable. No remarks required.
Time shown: 1,13
